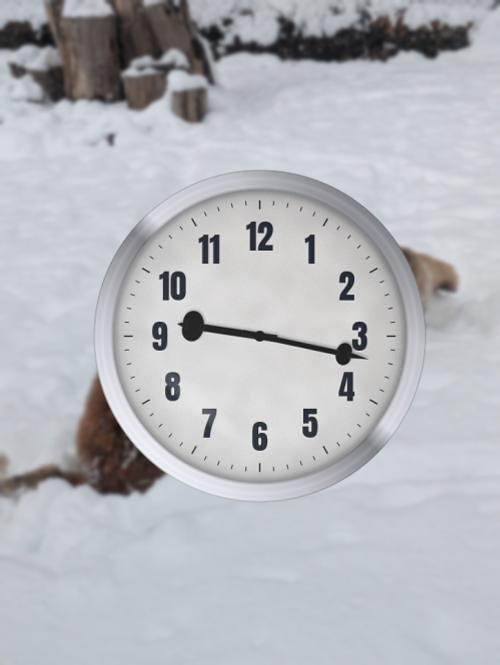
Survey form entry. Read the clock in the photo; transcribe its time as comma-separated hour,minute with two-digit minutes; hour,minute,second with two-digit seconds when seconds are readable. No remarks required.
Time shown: 9,17
